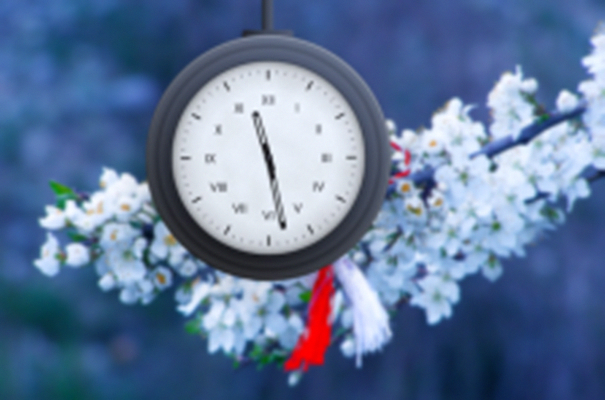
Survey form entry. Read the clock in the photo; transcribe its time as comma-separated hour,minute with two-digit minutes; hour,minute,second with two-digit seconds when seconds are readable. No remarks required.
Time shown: 11,28
